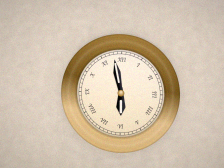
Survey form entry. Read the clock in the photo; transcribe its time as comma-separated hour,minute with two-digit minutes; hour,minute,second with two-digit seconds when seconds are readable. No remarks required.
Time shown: 5,58
